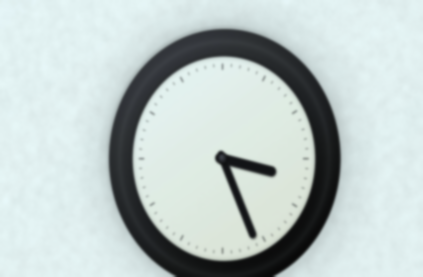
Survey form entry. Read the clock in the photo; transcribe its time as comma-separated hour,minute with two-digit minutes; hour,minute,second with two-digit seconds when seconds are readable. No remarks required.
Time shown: 3,26
